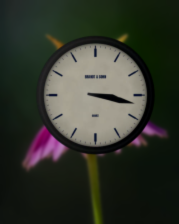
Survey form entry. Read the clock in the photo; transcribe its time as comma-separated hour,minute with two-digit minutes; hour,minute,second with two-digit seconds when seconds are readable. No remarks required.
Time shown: 3,17
